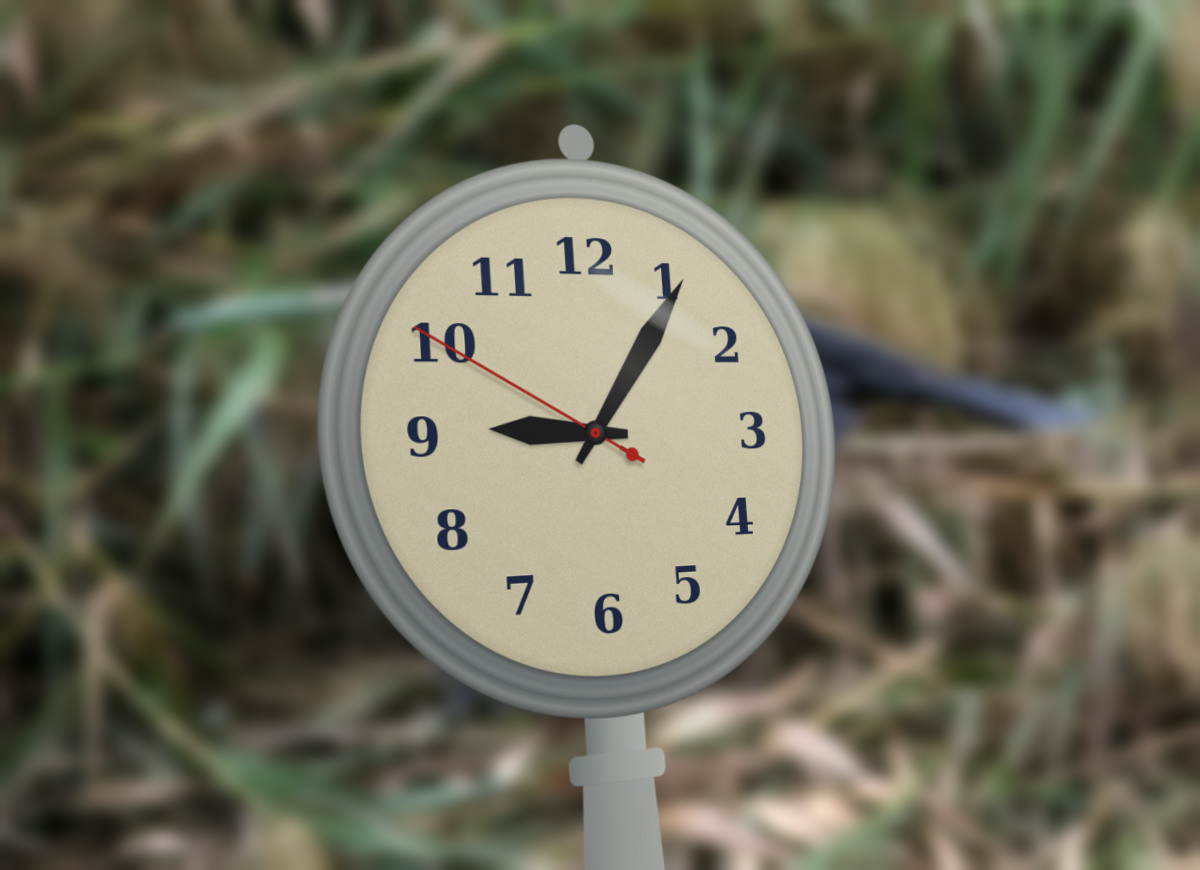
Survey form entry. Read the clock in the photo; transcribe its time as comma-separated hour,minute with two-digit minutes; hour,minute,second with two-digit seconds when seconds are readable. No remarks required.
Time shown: 9,05,50
